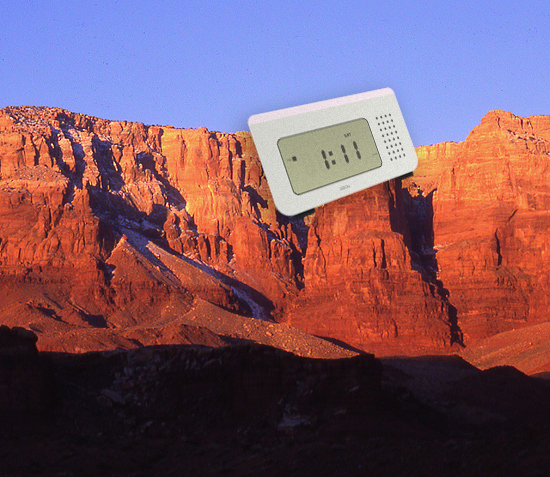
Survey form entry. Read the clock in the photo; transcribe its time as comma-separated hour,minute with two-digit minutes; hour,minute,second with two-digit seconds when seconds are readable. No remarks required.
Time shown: 1,11
